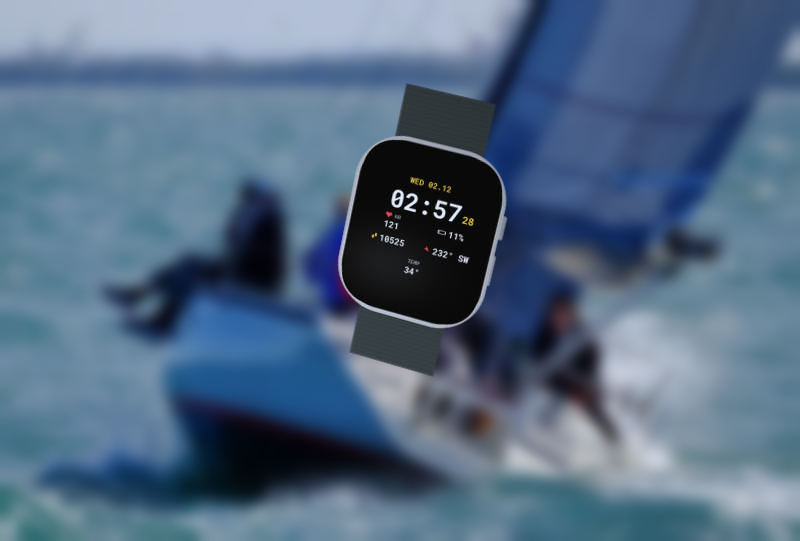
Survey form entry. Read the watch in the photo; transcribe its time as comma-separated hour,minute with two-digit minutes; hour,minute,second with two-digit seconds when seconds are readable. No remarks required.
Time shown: 2,57,28
